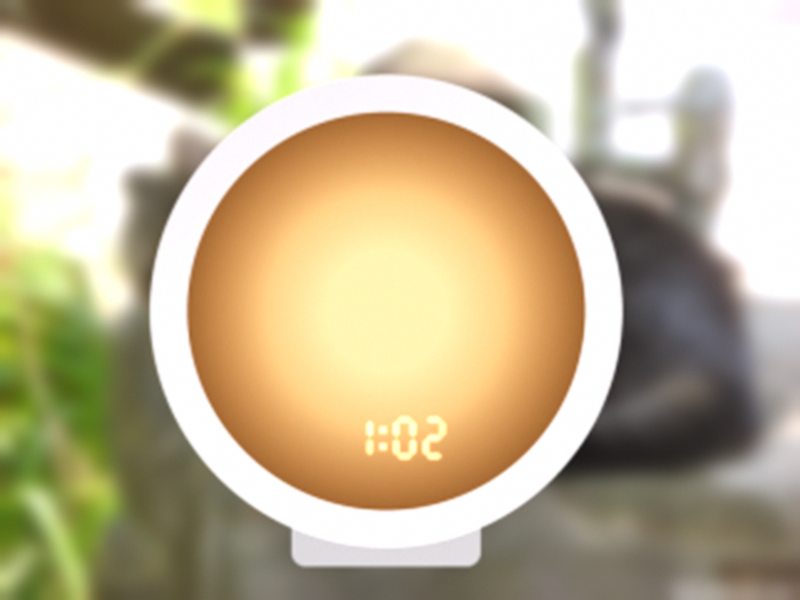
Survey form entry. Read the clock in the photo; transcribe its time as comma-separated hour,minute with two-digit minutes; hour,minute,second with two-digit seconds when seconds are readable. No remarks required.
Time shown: 1,02
